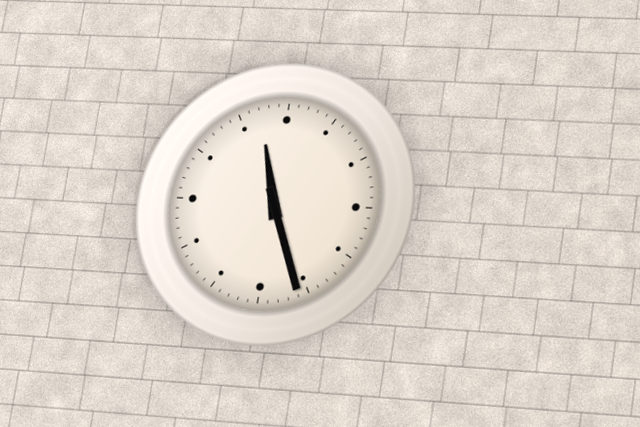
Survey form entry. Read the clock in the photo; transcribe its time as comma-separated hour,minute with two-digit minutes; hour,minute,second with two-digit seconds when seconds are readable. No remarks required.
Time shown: 11,26
